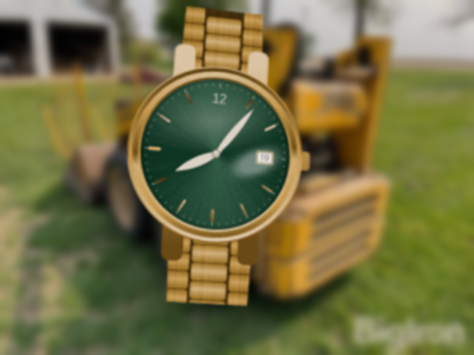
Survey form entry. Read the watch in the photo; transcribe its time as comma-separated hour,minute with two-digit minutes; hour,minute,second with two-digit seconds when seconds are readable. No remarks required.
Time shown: 8,06
